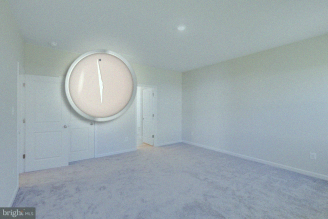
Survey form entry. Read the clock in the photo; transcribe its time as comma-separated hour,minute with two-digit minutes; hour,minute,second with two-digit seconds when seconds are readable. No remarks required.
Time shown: 5,59
